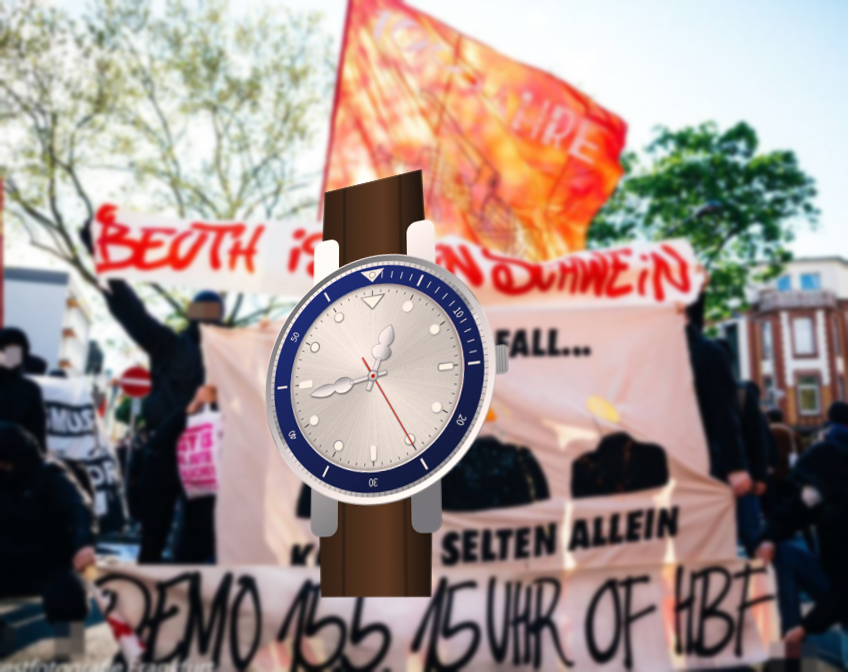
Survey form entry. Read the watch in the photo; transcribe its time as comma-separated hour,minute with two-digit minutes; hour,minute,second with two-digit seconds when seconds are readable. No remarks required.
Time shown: 12,43,25
